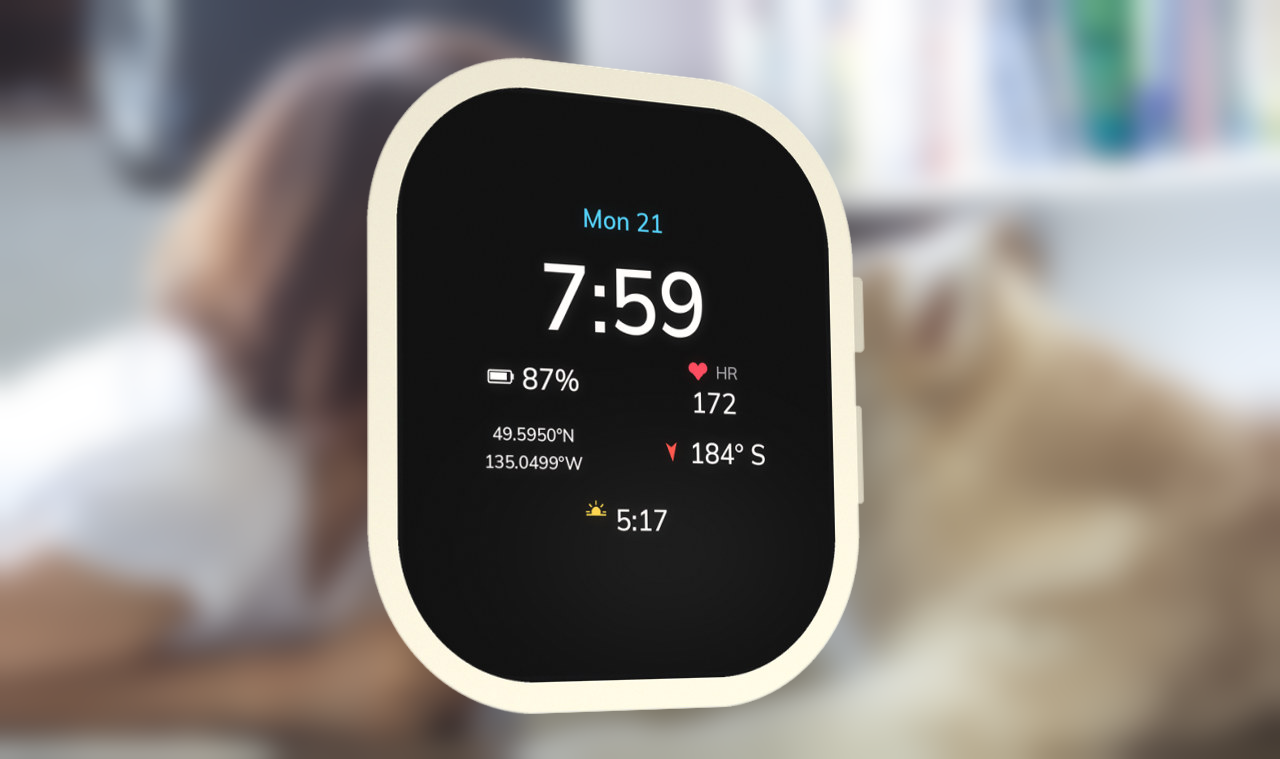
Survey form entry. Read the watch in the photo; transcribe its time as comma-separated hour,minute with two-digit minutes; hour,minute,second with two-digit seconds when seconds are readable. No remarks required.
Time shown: 7,59
